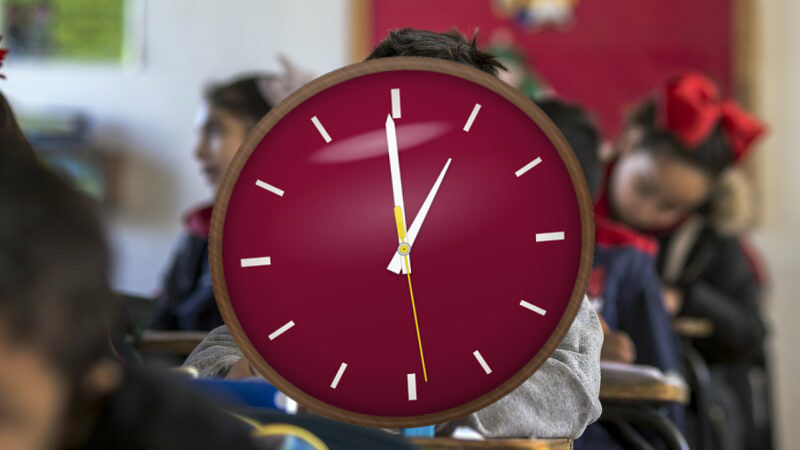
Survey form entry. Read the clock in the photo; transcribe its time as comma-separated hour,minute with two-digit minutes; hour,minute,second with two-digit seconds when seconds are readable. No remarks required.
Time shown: 12,59,29
